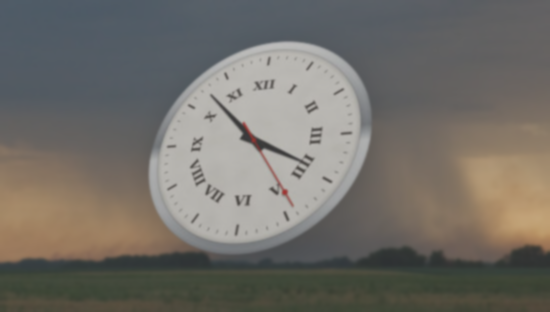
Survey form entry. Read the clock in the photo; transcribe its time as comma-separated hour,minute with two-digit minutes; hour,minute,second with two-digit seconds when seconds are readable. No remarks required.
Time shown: 3,52,24
